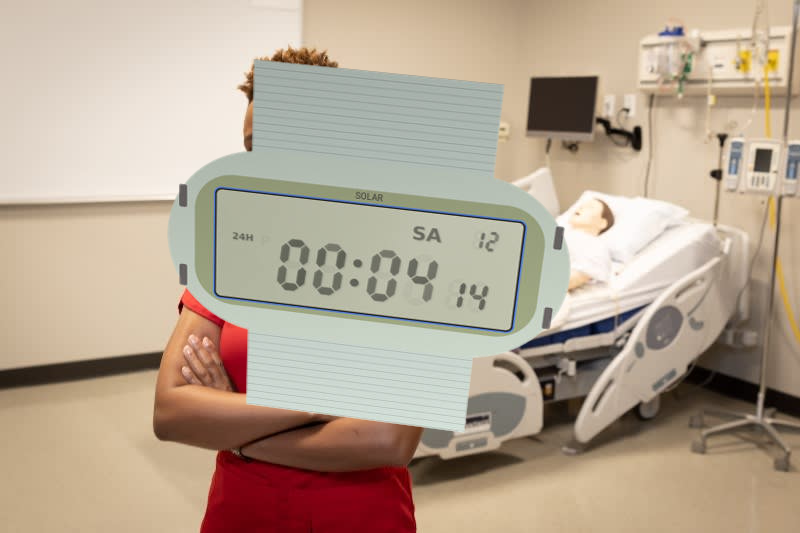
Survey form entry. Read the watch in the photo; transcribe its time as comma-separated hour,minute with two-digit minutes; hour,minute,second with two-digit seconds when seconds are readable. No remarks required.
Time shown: 0,04,14
